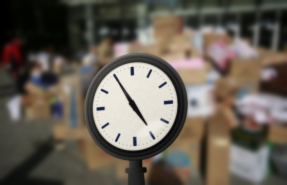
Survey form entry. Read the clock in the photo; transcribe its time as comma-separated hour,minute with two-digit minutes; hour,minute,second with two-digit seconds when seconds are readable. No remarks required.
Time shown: 4,55
